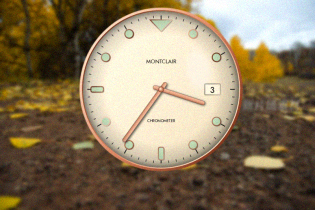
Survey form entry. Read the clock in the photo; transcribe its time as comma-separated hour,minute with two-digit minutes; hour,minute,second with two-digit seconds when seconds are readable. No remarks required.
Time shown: 3,36
